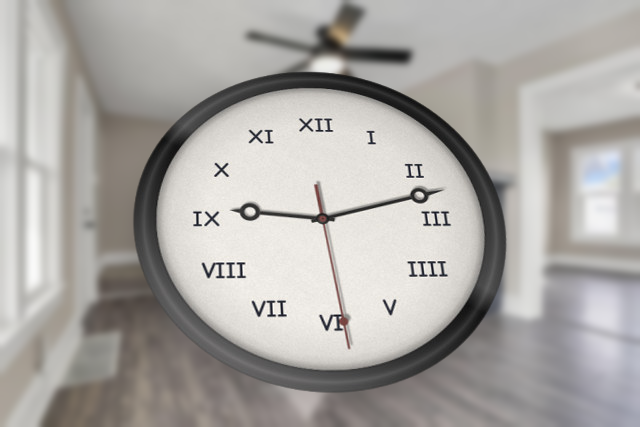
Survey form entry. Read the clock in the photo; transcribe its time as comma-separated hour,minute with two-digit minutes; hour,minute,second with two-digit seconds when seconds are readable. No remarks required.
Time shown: 9,12,29
